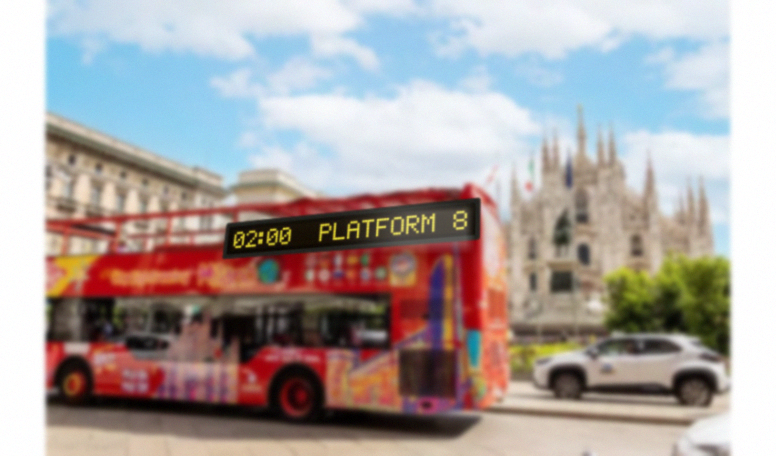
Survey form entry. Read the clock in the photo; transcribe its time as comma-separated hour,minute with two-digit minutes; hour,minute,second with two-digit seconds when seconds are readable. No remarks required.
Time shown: 2,00
